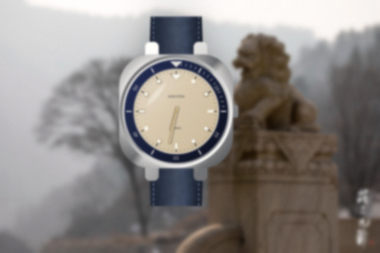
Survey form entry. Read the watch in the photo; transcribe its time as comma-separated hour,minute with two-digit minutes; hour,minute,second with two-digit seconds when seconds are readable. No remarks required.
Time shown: 6,32
